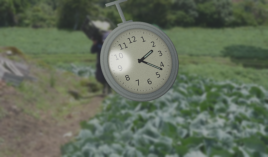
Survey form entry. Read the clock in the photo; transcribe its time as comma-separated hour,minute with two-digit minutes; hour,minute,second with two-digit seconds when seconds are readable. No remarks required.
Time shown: 2,22
